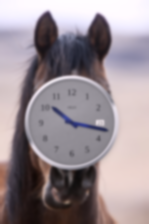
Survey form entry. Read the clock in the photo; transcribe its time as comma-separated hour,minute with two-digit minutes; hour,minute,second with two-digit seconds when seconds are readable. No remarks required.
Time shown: 10,17
